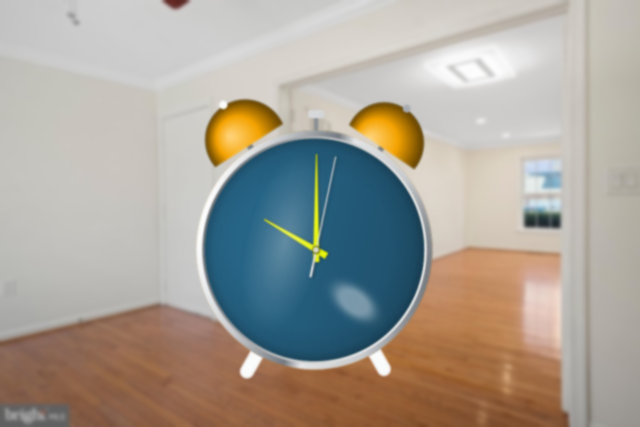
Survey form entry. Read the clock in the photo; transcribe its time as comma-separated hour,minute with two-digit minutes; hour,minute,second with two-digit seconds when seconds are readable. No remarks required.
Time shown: 10,00,02
